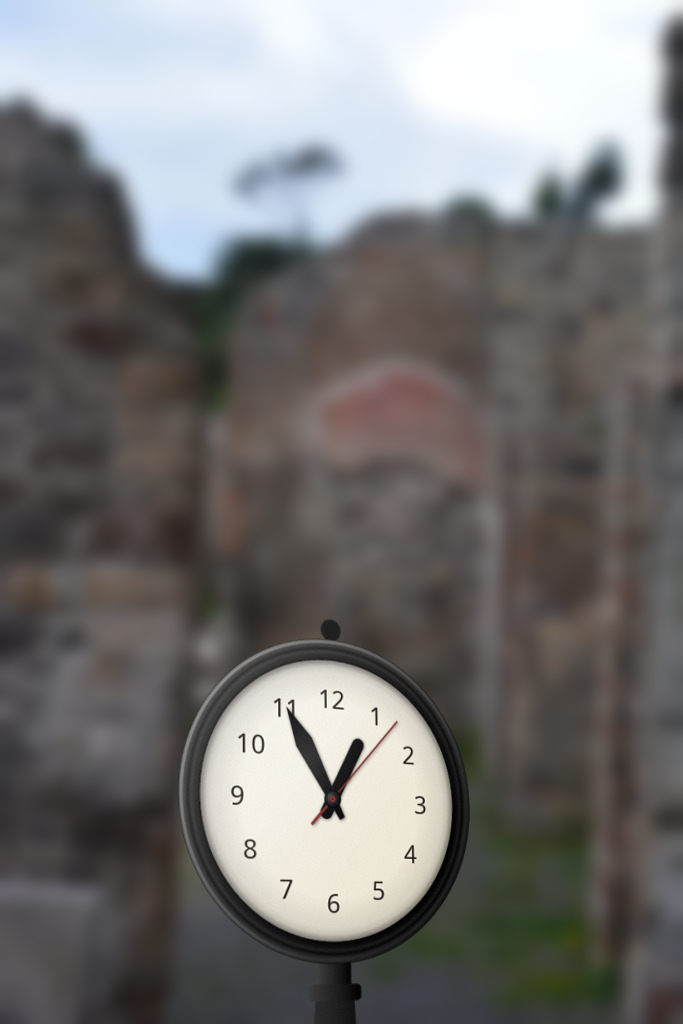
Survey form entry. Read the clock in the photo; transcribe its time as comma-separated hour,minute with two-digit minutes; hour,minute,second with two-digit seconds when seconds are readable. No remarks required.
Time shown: 12,55,07
